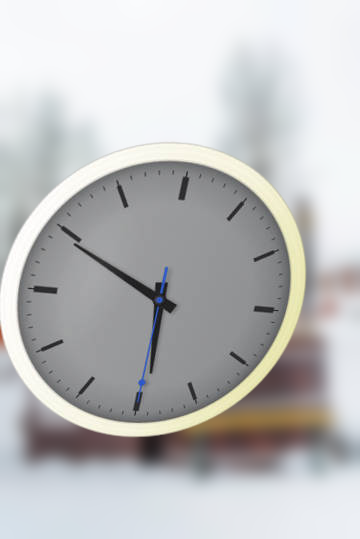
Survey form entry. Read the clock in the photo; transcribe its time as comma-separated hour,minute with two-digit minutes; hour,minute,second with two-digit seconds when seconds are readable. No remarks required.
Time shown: 5,49,30
